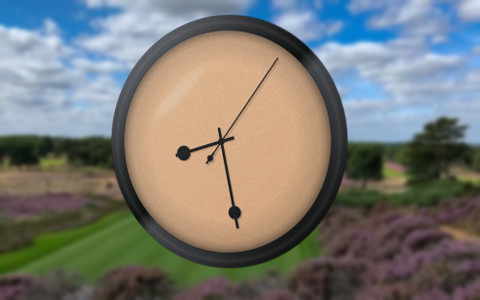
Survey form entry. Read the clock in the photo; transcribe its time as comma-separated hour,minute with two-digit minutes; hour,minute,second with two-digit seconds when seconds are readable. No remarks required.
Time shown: 8,28,06
